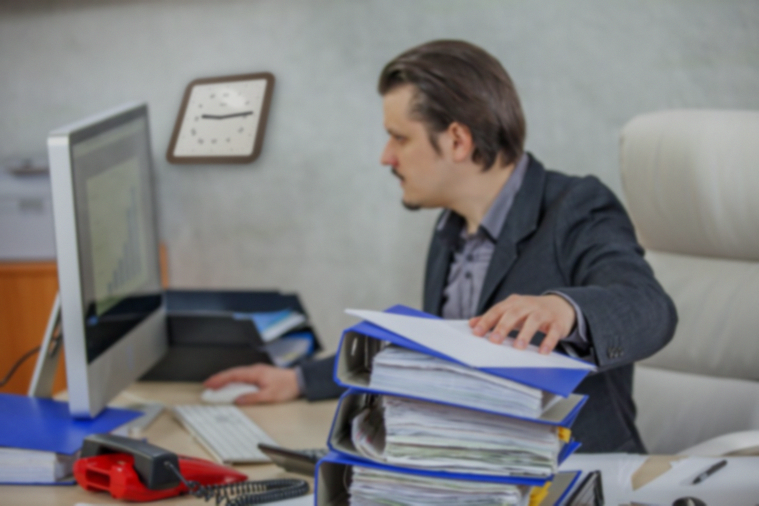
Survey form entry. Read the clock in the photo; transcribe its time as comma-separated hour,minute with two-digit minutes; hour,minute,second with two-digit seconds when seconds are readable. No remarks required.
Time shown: 9,14
